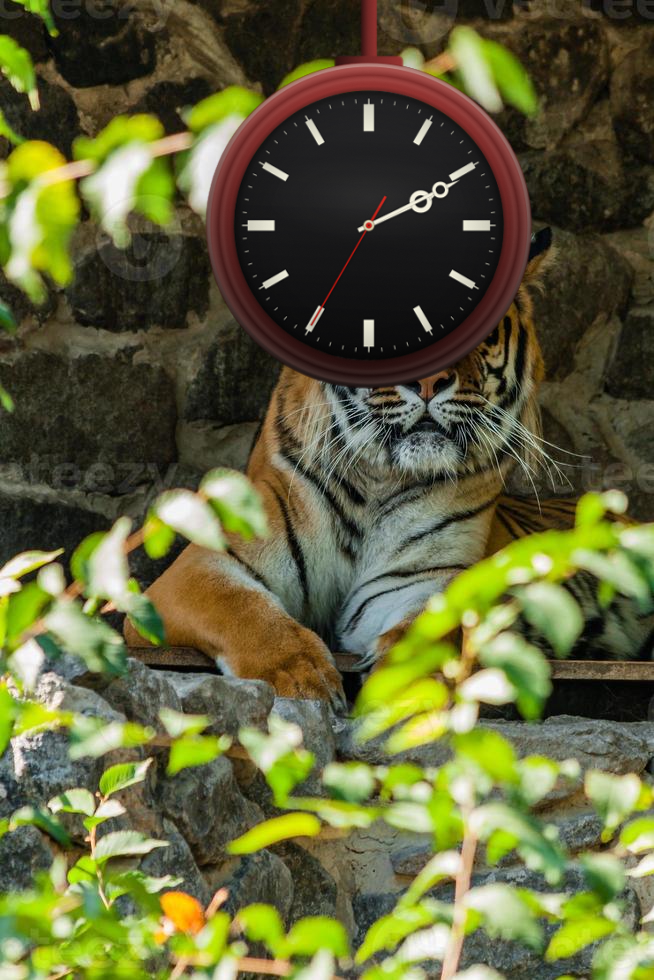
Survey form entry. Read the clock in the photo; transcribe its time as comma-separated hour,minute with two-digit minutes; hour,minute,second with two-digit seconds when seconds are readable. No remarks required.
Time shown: 2,10,35
